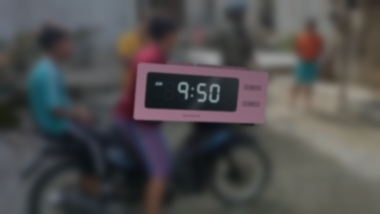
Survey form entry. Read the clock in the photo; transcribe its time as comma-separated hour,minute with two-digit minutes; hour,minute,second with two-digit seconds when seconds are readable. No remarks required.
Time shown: 9,50
